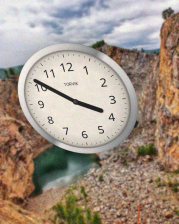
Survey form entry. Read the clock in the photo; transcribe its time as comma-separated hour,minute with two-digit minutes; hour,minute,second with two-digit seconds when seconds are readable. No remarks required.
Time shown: 3,51
